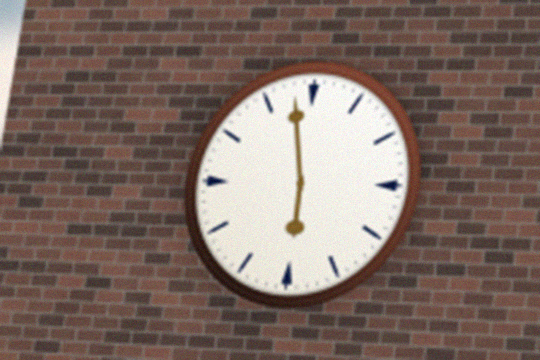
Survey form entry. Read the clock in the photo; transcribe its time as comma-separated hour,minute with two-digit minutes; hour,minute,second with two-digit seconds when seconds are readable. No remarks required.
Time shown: 5,58
